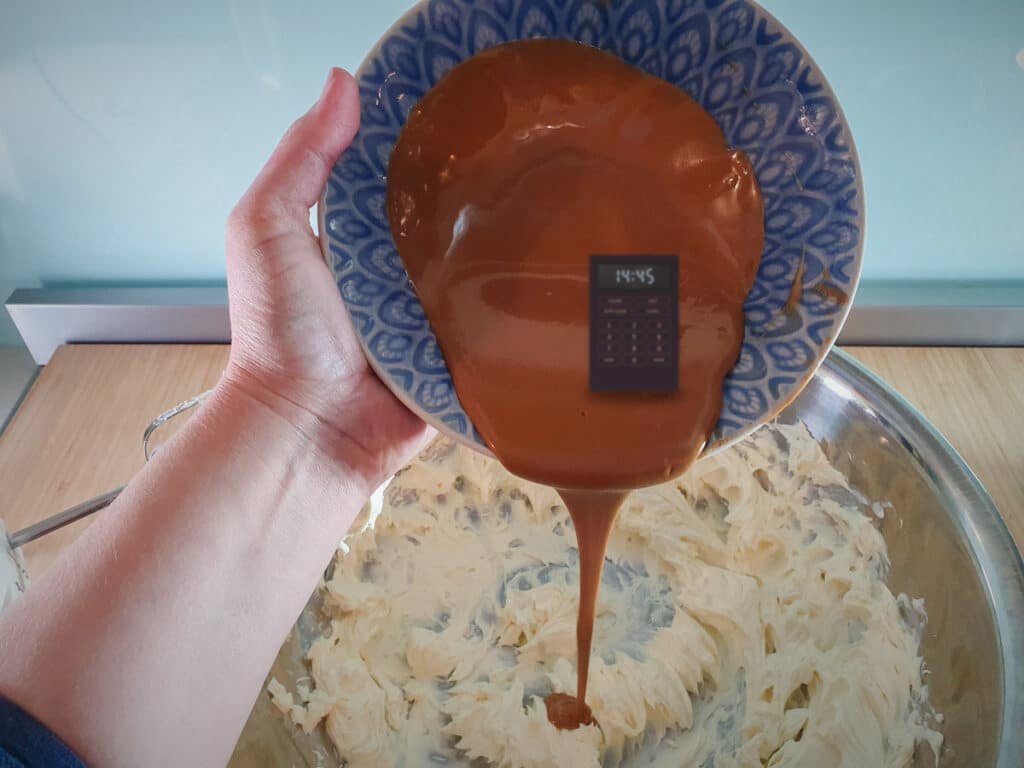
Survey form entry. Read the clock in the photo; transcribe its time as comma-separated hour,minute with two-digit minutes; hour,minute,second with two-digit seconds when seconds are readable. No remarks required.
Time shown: 14,45
